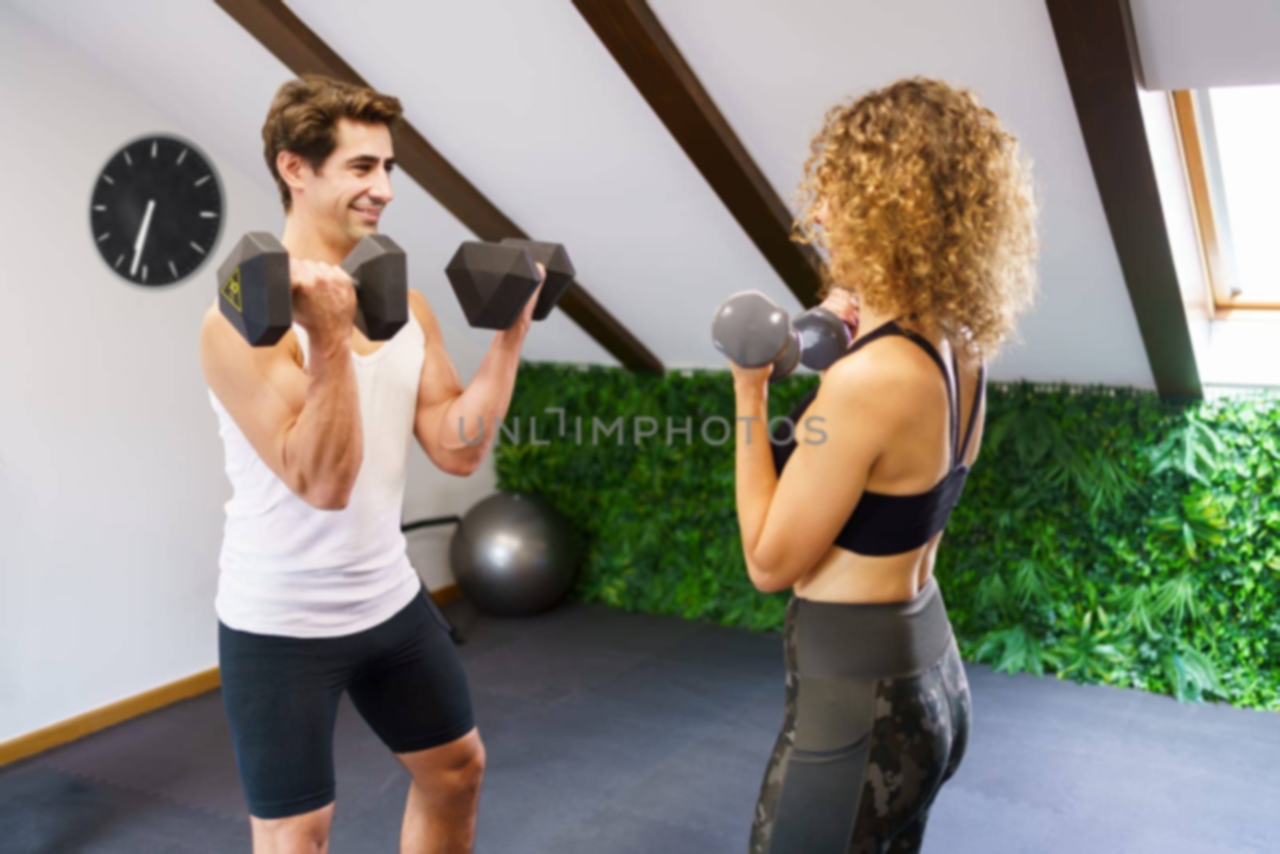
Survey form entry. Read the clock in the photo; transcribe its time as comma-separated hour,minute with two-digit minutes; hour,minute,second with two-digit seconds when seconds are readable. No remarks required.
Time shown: 6,32
